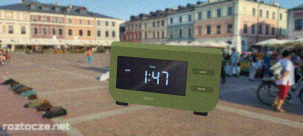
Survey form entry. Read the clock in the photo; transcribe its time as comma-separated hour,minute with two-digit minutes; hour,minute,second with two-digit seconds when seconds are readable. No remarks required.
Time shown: 1,47
